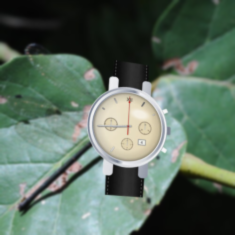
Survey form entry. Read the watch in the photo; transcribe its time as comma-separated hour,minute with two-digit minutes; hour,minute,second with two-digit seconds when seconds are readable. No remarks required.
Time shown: 8,44
